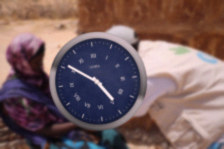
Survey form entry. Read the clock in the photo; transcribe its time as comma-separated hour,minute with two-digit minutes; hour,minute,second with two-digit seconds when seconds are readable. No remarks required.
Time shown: 4,51
